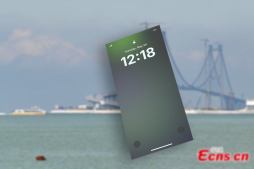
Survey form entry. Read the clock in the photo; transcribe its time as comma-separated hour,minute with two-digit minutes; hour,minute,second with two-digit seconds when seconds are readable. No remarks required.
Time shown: 12,18
